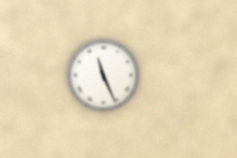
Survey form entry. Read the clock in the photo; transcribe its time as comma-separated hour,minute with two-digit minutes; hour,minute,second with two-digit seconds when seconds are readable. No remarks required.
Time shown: 11,26
